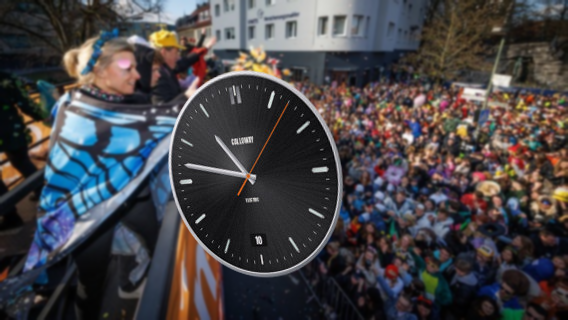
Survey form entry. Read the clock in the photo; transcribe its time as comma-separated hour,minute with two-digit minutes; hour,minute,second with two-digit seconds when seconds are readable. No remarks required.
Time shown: 10,47,07
